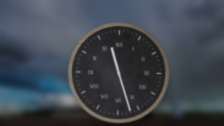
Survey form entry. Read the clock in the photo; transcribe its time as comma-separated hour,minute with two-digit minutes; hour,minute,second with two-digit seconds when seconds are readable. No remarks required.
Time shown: 11,27
